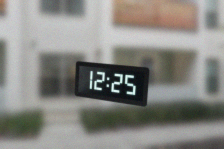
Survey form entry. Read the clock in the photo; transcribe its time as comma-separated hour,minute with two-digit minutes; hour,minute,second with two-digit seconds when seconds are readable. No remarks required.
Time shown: 12,25
